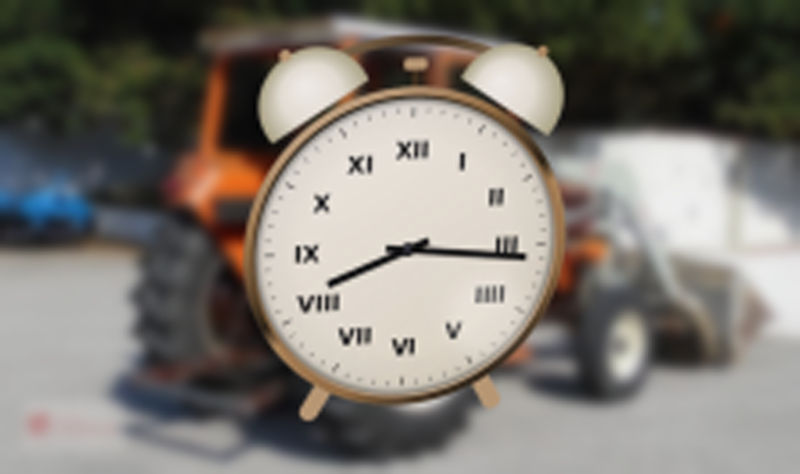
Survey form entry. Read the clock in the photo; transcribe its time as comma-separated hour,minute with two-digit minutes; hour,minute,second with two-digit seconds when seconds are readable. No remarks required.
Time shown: 8,16
